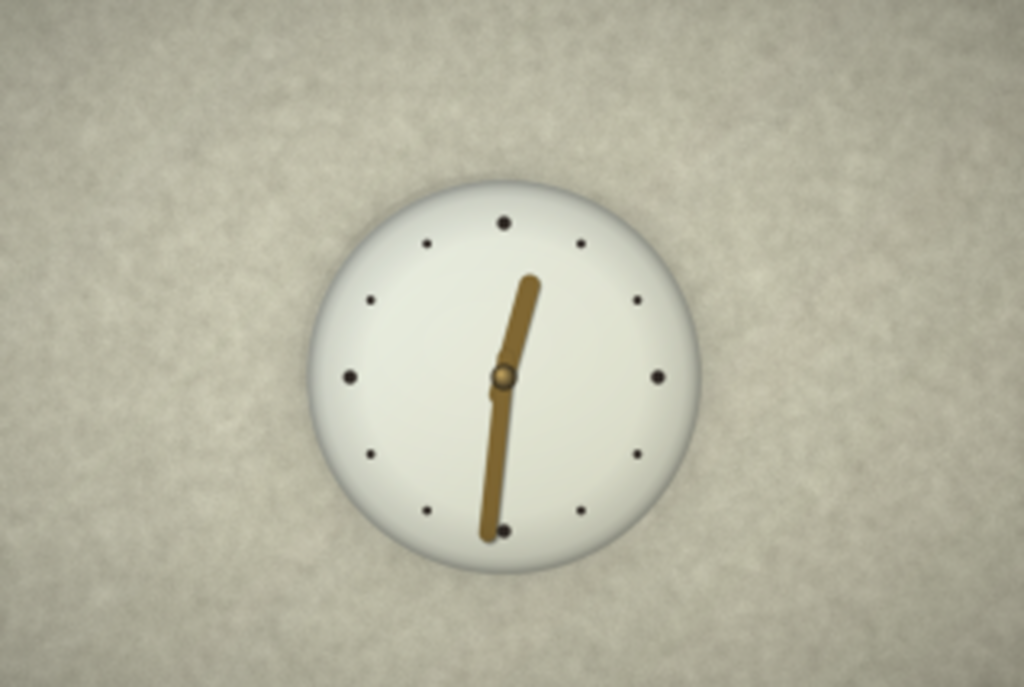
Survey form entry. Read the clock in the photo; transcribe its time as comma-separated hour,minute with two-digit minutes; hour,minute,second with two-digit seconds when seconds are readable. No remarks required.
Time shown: 12,31
